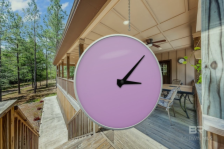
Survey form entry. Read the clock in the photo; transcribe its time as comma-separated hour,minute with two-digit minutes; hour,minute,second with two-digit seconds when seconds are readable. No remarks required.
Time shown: 3,07
